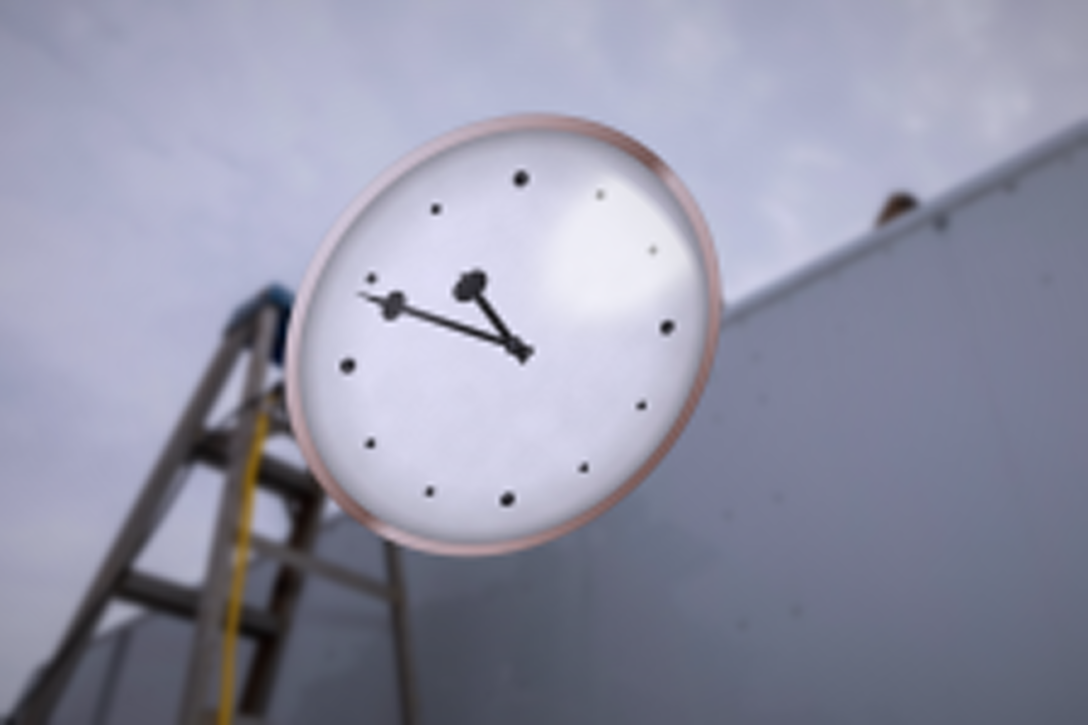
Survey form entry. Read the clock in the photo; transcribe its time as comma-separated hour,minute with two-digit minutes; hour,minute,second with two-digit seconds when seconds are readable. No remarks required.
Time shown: 10,49
